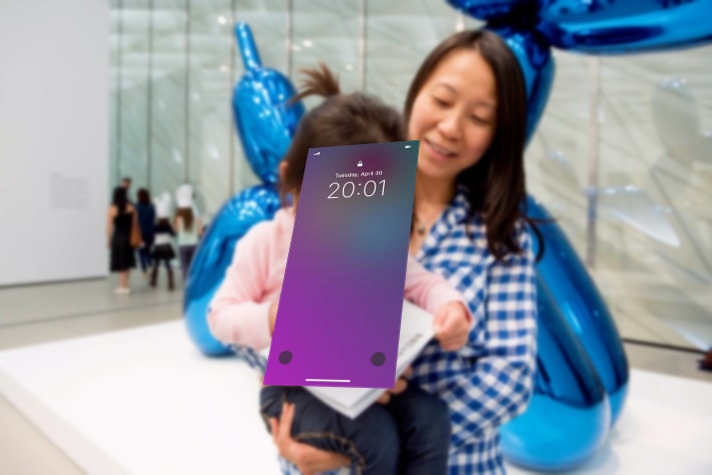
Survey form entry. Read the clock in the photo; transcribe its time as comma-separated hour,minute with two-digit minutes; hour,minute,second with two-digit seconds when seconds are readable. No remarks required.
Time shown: 20,01
